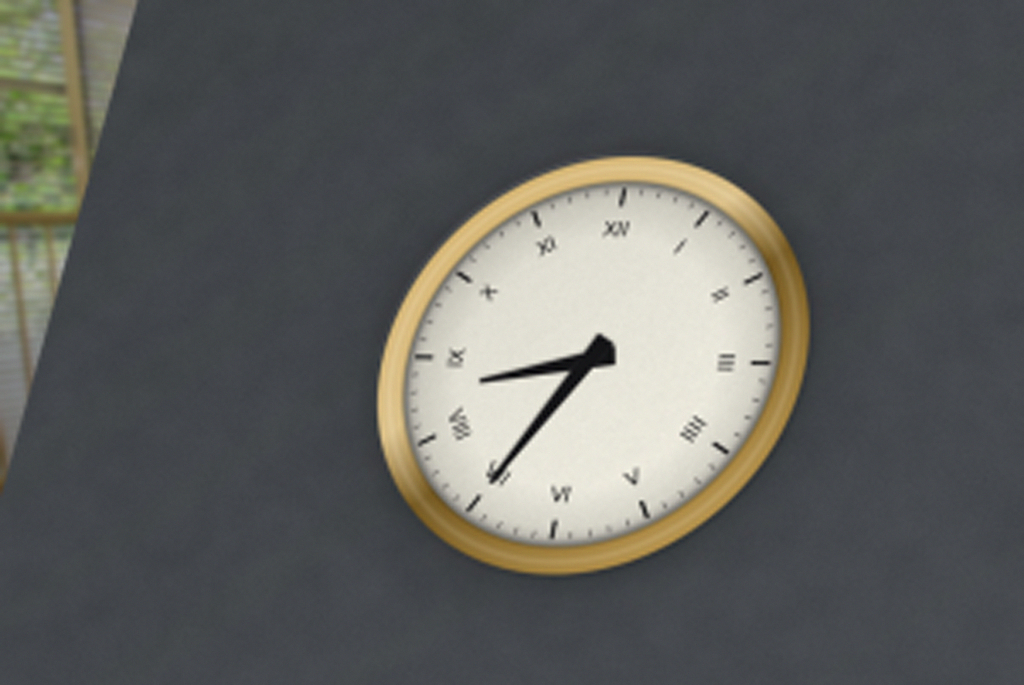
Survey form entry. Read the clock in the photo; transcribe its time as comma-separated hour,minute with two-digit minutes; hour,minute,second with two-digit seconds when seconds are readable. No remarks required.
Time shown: 8,35
